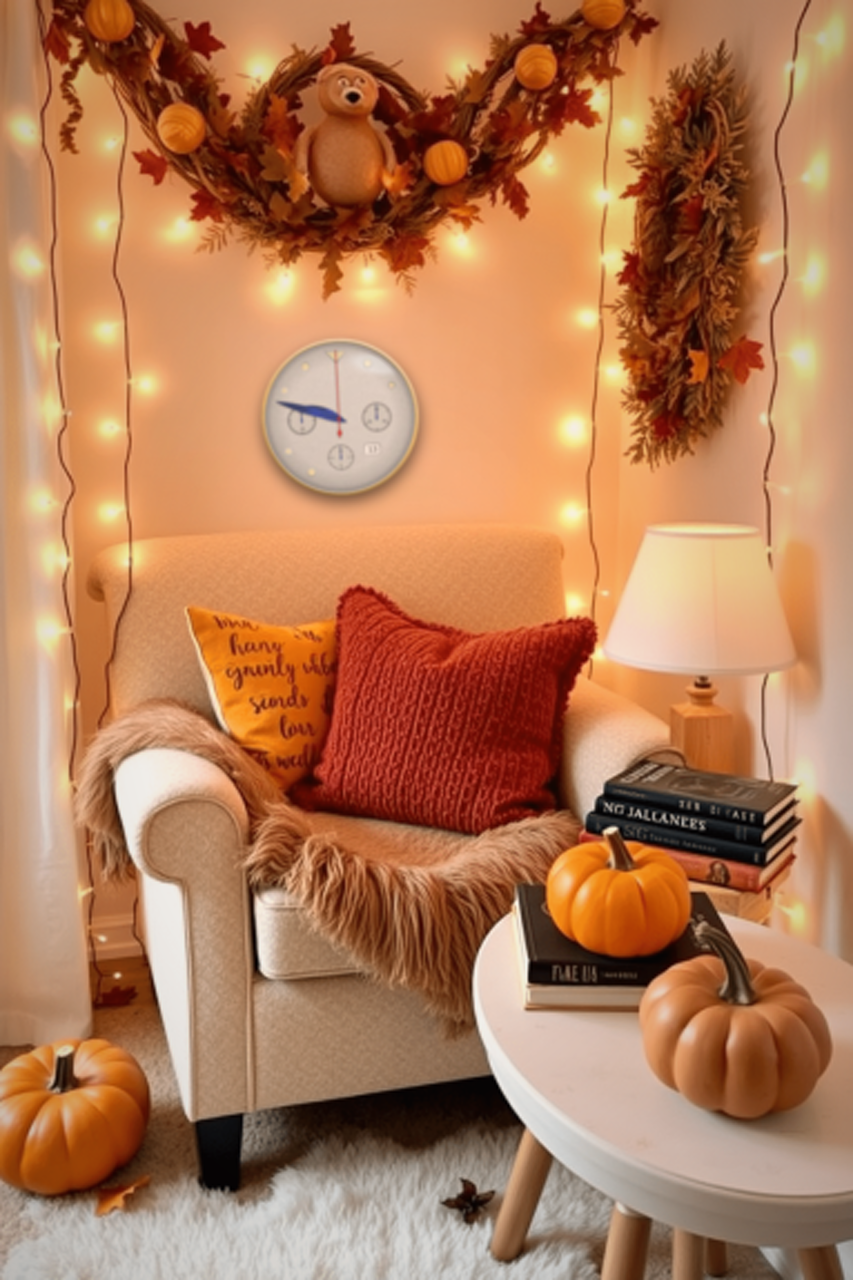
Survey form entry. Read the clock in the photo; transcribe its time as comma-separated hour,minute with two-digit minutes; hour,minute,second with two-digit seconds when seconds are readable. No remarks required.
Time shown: 9,48
